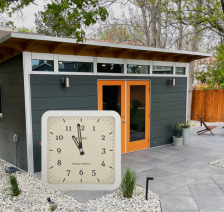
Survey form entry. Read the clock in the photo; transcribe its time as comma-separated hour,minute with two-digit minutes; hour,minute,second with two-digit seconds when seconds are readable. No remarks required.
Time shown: 10,59
